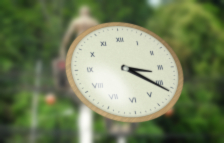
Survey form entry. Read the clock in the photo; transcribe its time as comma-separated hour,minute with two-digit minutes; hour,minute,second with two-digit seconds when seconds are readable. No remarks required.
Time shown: 3,21
